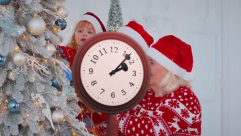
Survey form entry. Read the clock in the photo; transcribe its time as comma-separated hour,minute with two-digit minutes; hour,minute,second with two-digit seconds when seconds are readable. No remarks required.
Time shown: 2,07
